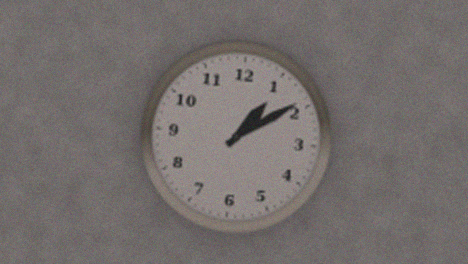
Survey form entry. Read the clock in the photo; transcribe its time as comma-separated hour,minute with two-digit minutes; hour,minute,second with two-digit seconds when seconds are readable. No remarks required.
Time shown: 1,09
